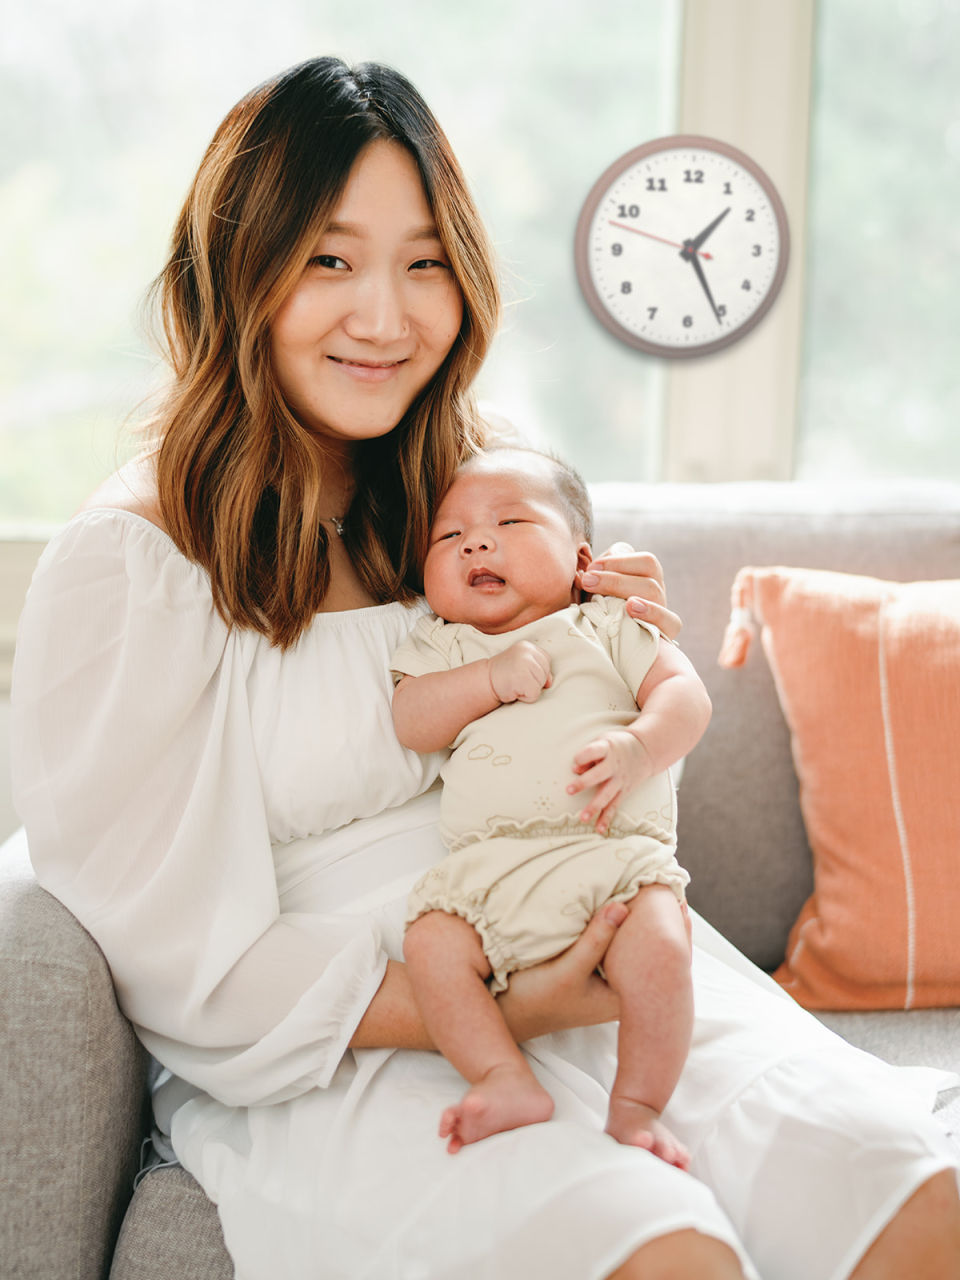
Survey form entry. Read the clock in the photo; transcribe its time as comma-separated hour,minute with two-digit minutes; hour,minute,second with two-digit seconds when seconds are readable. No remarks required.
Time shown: 1,25,48
